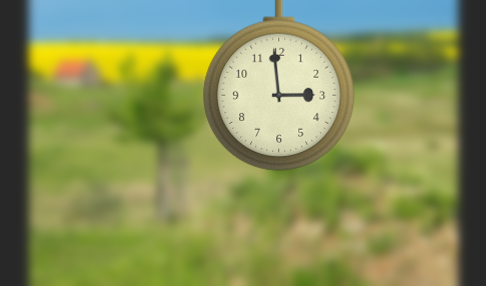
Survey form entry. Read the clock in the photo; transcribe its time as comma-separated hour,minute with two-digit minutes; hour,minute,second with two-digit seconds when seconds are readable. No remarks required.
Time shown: 2,59
